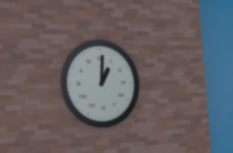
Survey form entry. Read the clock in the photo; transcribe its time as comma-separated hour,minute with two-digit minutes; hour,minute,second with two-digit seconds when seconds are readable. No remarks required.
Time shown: 1,01
